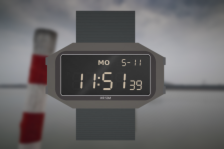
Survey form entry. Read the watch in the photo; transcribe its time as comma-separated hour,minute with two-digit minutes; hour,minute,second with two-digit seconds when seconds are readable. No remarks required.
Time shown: 11,51,39
